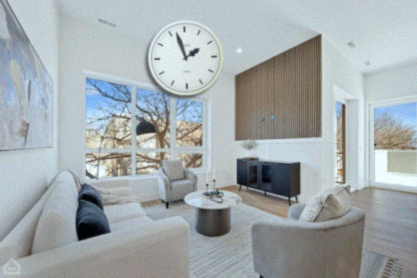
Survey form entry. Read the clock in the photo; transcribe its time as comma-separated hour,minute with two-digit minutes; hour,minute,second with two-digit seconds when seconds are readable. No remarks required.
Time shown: 1,57
